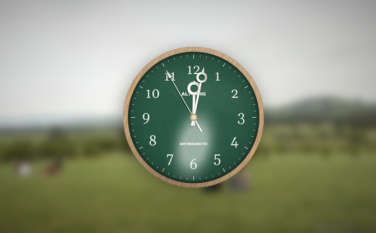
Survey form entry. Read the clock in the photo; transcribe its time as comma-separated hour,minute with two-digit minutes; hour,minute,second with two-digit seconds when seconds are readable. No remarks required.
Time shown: 12,01,55
